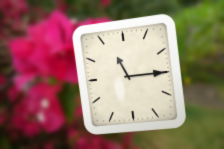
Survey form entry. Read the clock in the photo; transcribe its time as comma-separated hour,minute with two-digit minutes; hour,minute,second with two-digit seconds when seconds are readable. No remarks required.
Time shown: 11,15
